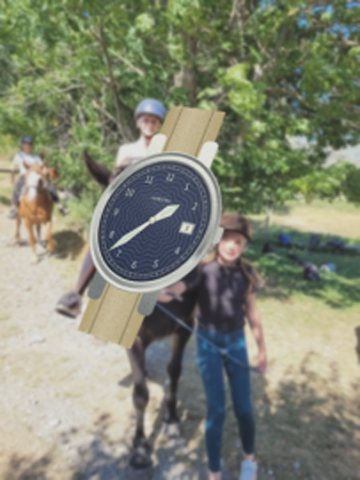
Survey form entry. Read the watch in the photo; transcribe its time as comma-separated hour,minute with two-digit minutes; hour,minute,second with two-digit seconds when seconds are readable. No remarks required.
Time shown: 1,37
